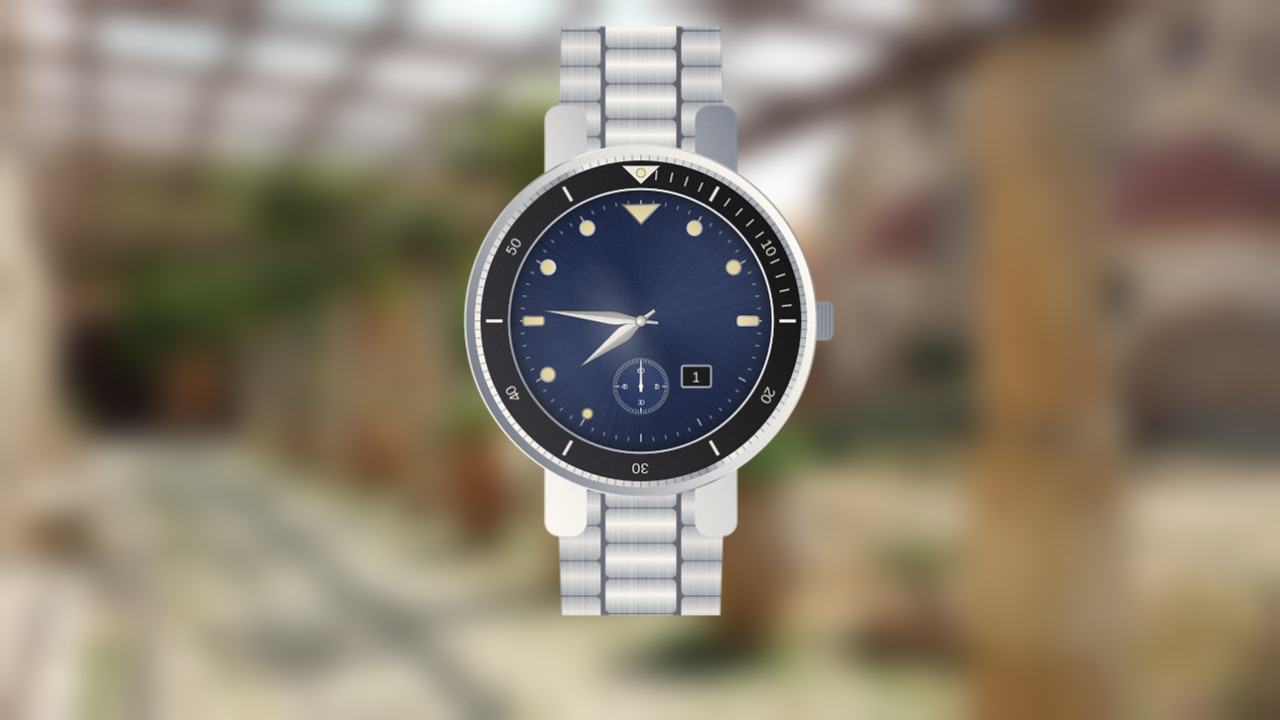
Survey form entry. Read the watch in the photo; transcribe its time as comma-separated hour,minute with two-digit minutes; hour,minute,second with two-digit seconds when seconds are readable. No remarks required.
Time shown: 7,46
